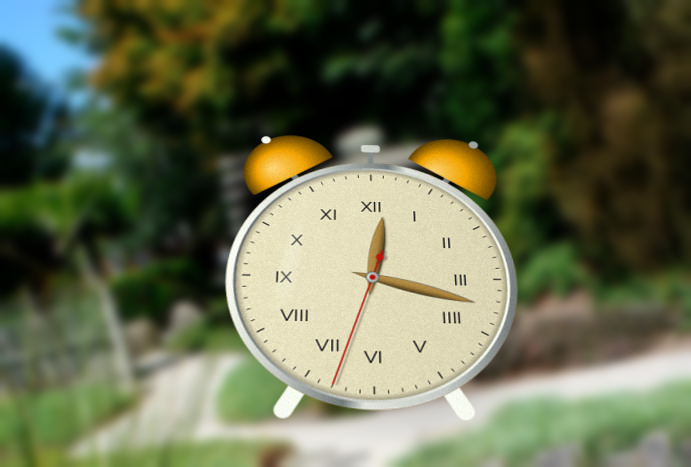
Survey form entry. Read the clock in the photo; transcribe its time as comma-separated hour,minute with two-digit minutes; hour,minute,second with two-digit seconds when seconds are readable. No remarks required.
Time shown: 12,17,33
